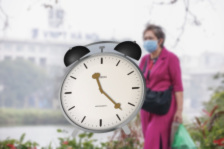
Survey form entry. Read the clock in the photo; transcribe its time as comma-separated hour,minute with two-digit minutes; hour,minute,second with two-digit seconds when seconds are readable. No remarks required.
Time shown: 11,23
